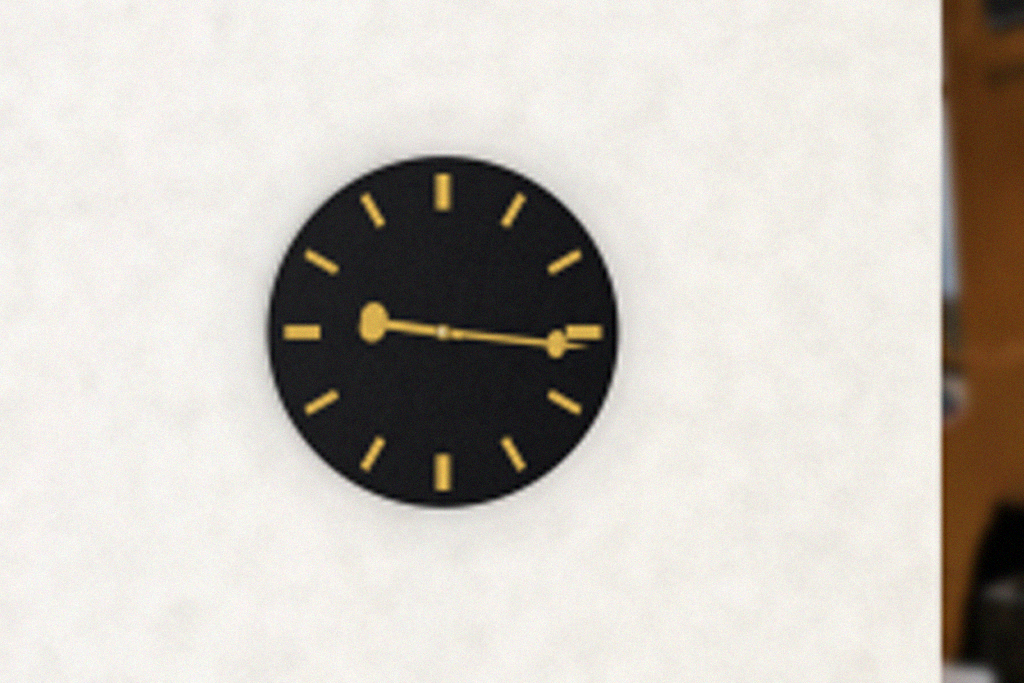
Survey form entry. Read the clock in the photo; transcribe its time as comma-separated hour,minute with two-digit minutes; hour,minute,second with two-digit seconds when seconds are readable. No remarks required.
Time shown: 9,16
